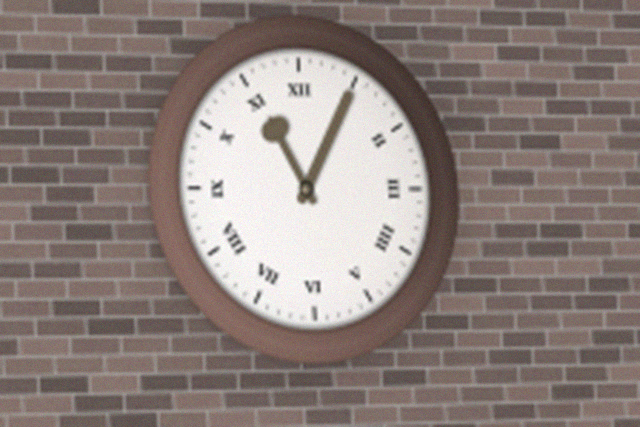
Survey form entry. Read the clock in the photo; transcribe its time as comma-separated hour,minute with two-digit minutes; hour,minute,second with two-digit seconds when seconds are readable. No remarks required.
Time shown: 11,05
